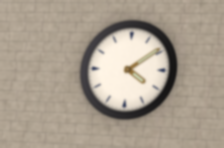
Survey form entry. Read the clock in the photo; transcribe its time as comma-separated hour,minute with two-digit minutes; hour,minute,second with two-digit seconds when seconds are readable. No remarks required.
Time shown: 4,09
